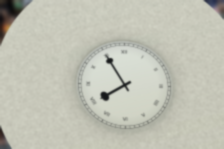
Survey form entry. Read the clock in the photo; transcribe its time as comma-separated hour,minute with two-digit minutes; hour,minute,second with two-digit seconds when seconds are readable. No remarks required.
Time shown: 7,55
